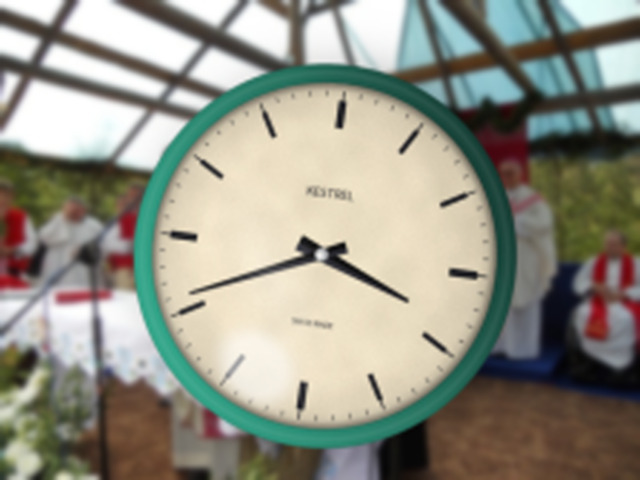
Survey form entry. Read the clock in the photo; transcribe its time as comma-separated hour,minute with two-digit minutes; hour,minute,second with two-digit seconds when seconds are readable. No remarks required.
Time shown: 3,41
